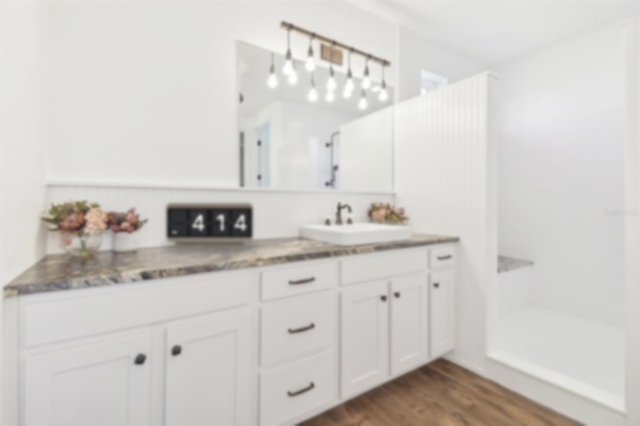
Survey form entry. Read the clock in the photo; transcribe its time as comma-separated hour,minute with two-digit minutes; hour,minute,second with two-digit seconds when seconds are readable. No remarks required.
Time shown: 4,14
